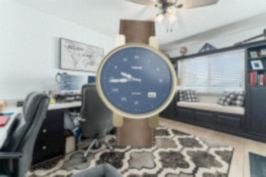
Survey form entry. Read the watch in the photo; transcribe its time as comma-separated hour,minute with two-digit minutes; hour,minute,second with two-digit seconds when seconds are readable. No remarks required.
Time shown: 9,44
